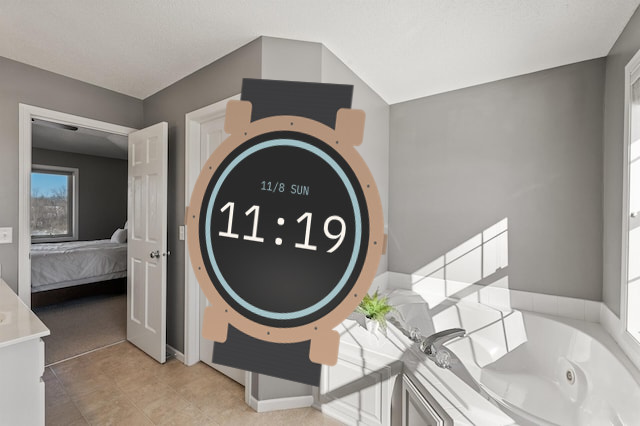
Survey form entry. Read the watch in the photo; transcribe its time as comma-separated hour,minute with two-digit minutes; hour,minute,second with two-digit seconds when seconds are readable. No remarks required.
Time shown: 11,19
